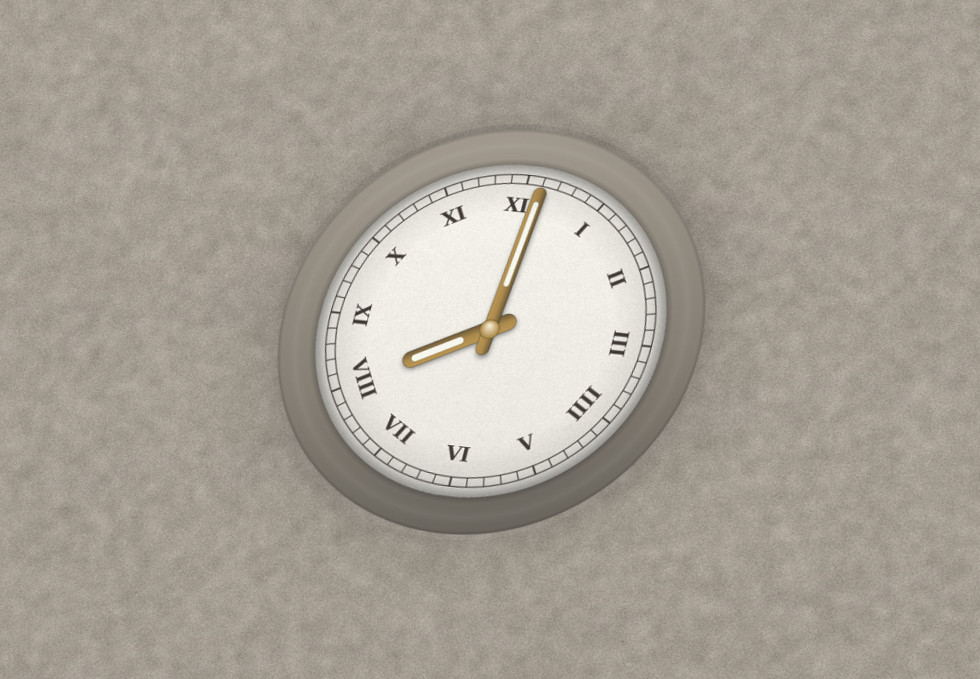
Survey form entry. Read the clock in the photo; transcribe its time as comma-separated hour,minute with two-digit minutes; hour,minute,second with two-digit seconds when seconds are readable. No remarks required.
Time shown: 8,01
